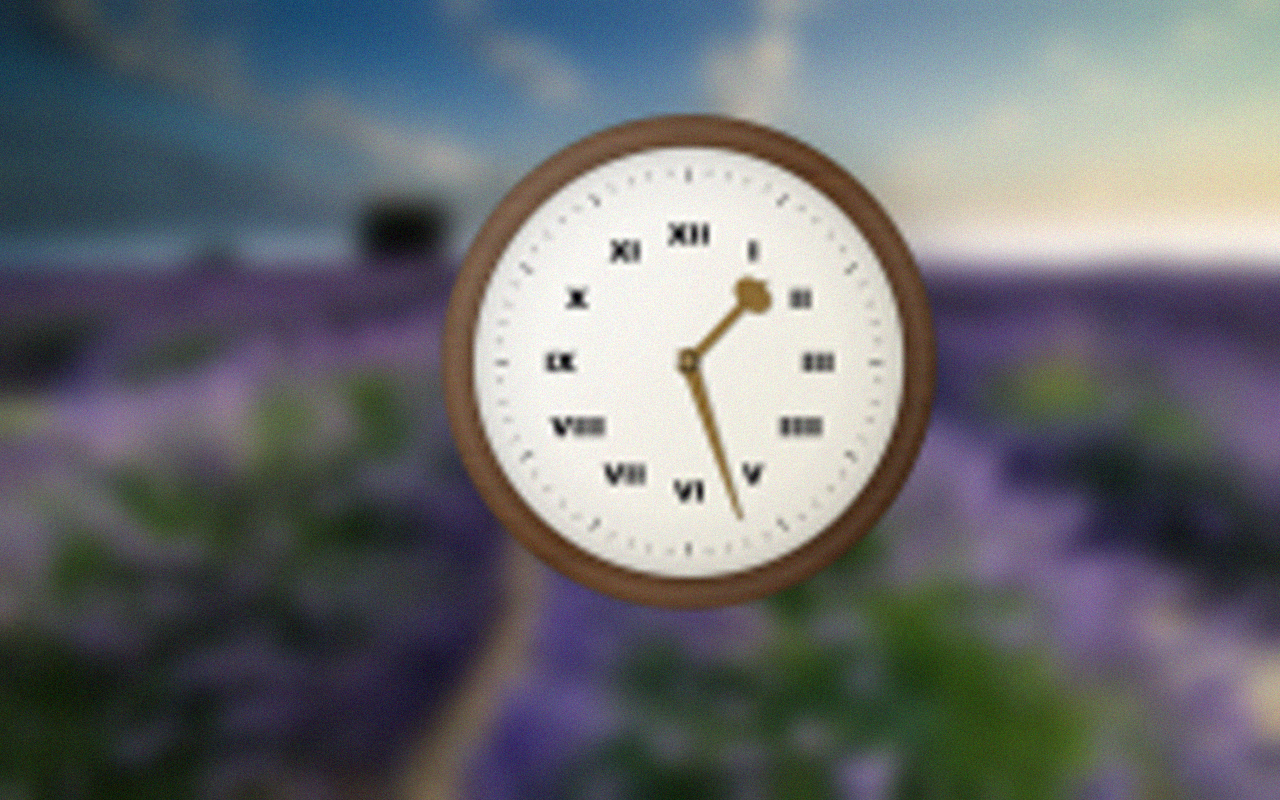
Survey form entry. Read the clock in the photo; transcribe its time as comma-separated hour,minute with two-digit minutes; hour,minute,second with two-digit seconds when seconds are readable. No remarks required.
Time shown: 1,27
